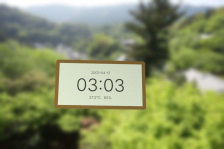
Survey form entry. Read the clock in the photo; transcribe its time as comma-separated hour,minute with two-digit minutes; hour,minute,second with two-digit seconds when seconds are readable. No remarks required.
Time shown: 3,03
